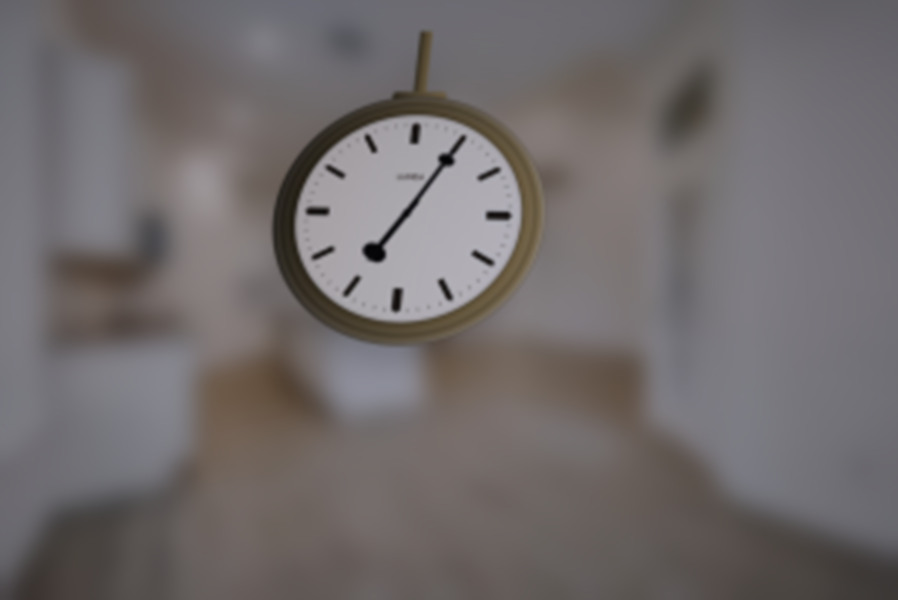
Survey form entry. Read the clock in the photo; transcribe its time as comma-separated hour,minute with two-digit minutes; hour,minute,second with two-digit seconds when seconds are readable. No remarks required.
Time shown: 7,05
